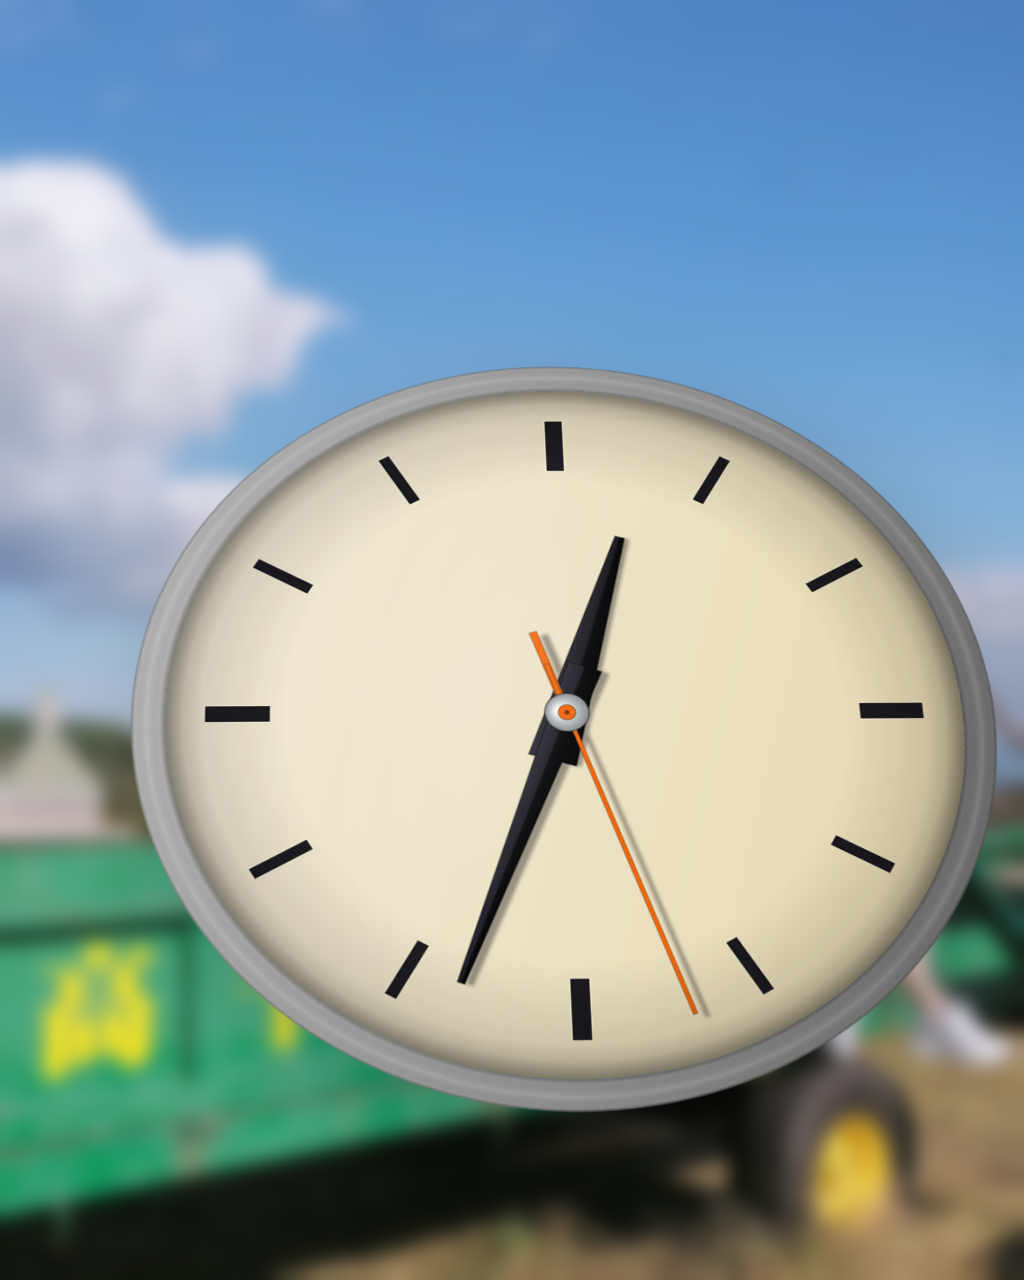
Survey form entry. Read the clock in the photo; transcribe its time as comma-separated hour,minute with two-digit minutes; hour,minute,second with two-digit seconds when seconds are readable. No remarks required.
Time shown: 12,33,27
